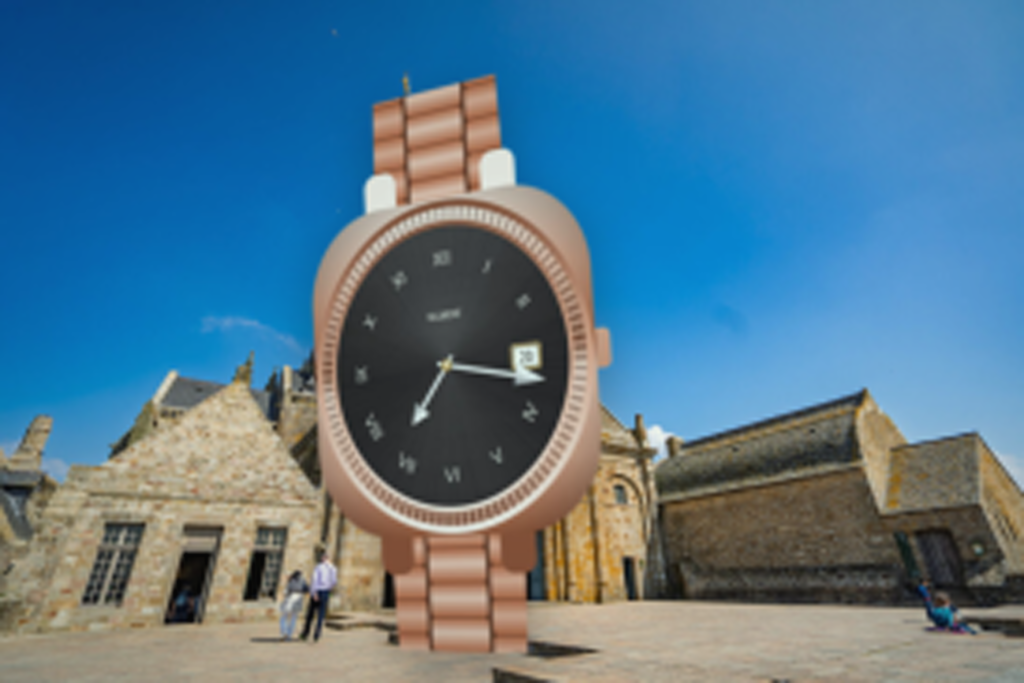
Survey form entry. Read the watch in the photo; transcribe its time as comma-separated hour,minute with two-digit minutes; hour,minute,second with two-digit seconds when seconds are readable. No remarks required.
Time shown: 7,17
